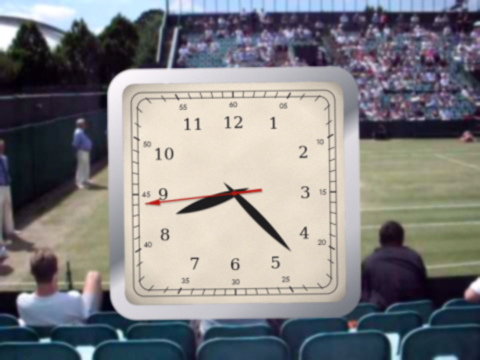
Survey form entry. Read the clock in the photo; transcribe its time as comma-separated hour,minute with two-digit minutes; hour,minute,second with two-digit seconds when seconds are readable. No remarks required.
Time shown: 8,22,44
